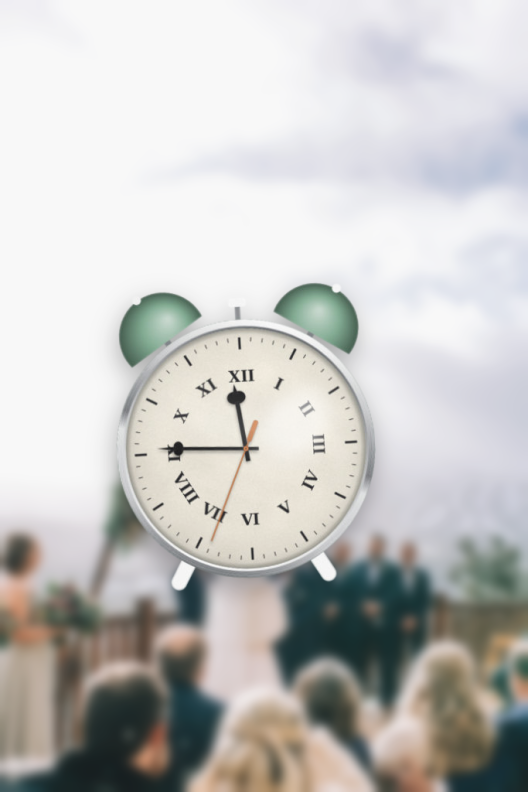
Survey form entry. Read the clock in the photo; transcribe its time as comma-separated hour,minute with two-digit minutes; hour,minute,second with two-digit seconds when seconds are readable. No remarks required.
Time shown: 11,45,34
